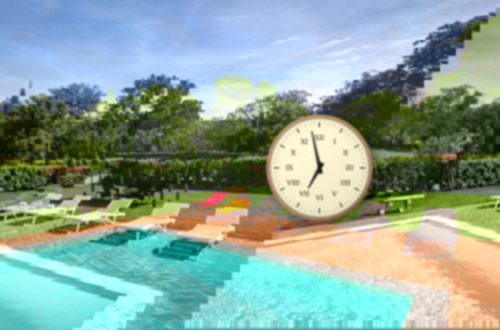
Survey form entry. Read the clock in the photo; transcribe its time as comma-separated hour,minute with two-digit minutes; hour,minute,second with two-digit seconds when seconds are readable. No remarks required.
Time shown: 6,58
